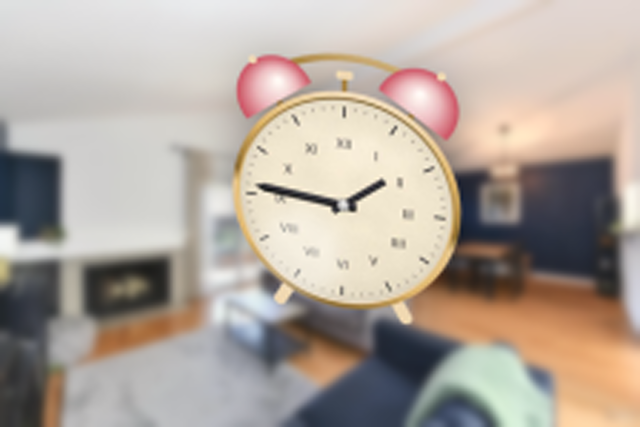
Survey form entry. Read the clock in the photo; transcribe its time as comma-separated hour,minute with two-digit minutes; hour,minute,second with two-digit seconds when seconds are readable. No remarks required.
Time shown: 1,46
